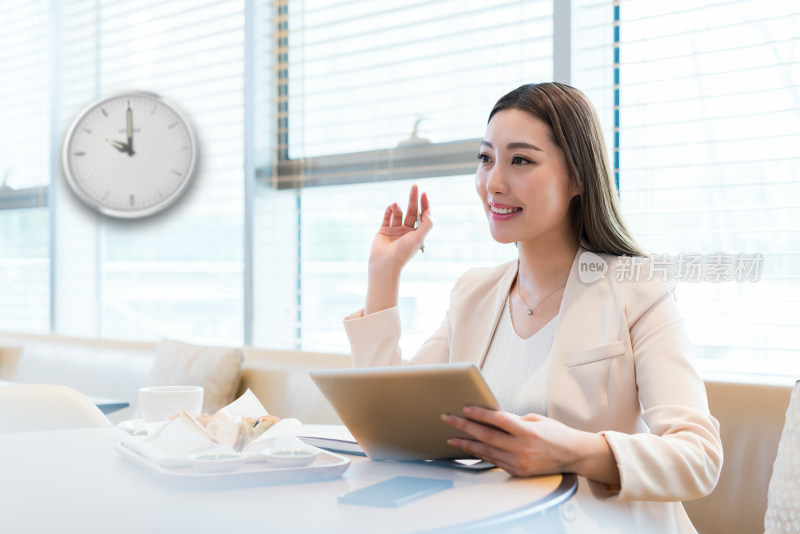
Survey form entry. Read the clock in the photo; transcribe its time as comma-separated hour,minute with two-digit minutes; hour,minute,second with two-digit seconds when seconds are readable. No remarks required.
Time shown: 10,00
